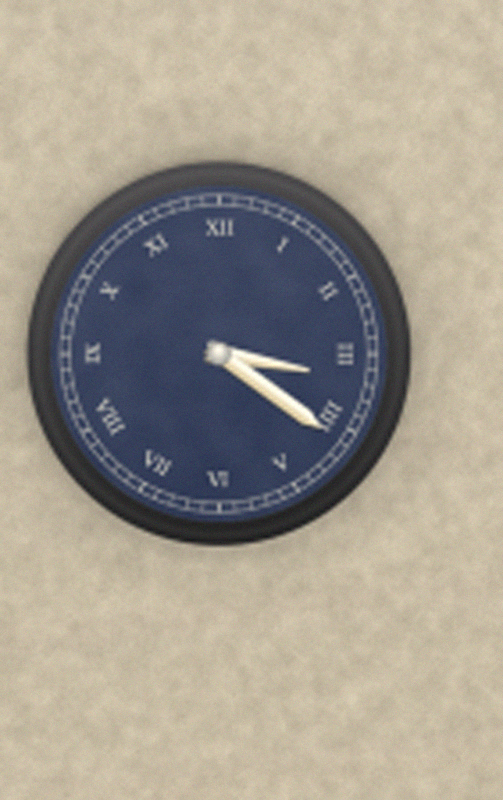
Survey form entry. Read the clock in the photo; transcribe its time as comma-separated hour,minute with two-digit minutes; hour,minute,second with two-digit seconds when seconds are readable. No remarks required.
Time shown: 3,21
